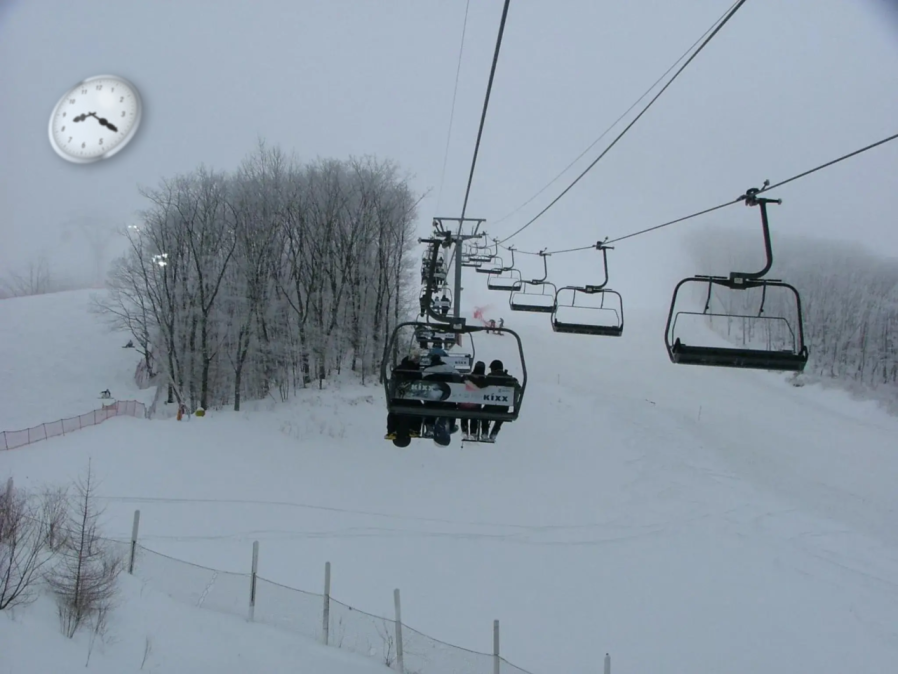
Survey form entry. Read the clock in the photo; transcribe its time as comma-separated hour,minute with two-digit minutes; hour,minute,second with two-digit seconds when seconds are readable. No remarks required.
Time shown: 8,20
